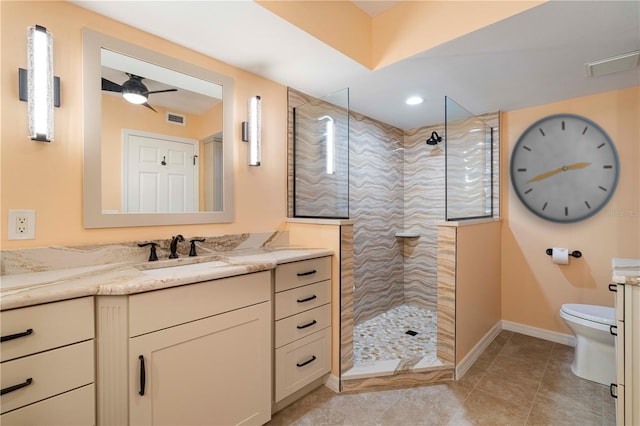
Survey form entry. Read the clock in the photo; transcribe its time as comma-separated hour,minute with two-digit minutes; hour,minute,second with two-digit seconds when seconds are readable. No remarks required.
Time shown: 2,42
